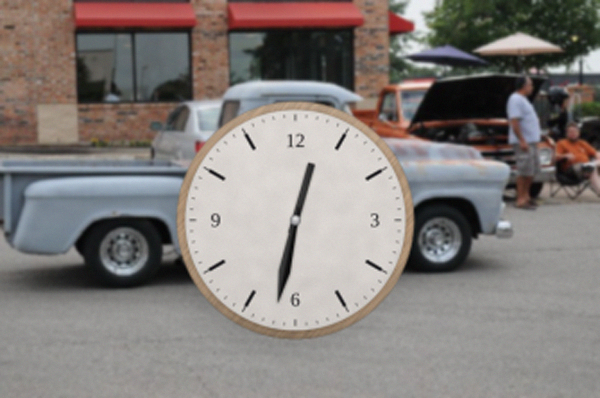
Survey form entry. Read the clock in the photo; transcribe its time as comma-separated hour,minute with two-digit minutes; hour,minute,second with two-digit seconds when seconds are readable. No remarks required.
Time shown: 12,32
